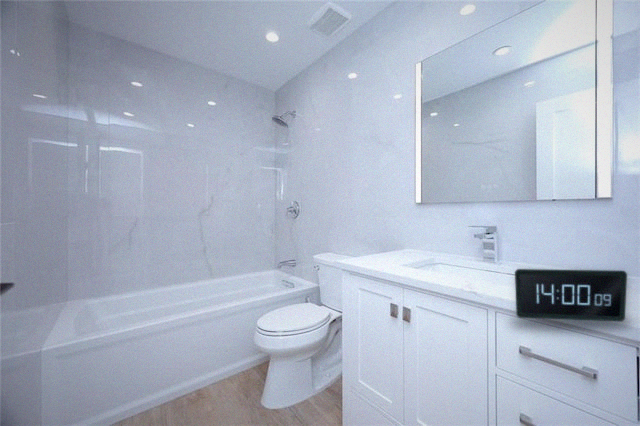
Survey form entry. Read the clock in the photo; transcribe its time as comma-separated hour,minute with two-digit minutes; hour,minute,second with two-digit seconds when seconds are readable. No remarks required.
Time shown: 14,00,09
